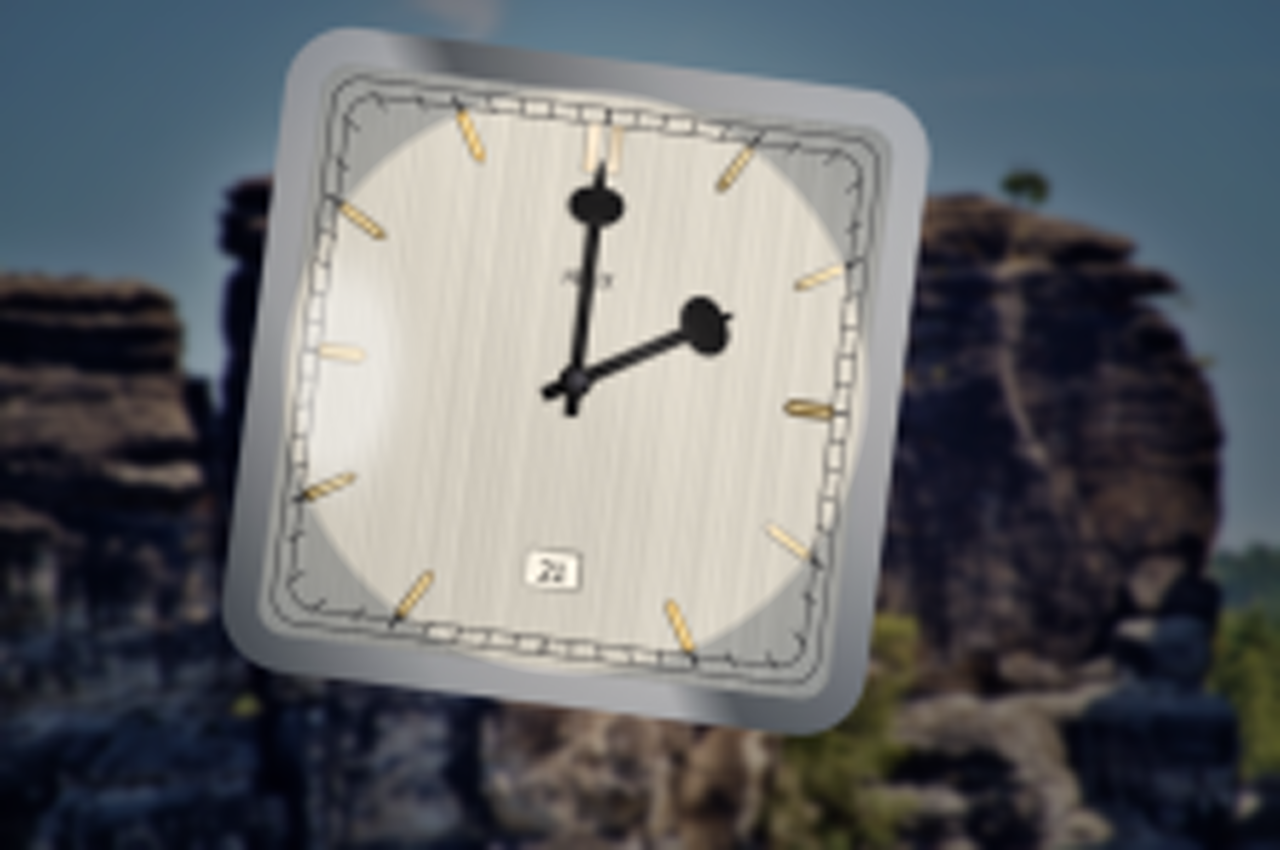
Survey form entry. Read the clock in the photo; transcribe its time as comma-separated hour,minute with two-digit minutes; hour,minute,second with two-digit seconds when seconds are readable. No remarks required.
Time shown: 2,00
